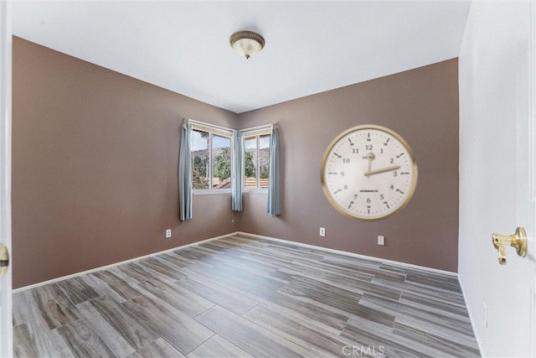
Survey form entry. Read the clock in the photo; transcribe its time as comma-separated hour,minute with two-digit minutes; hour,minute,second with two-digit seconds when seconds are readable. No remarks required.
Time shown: 12,13
